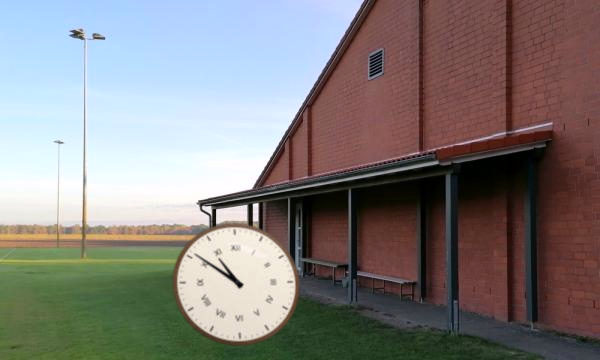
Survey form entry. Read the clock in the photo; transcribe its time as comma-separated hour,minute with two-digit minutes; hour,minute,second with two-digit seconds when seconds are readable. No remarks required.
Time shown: 10,51
